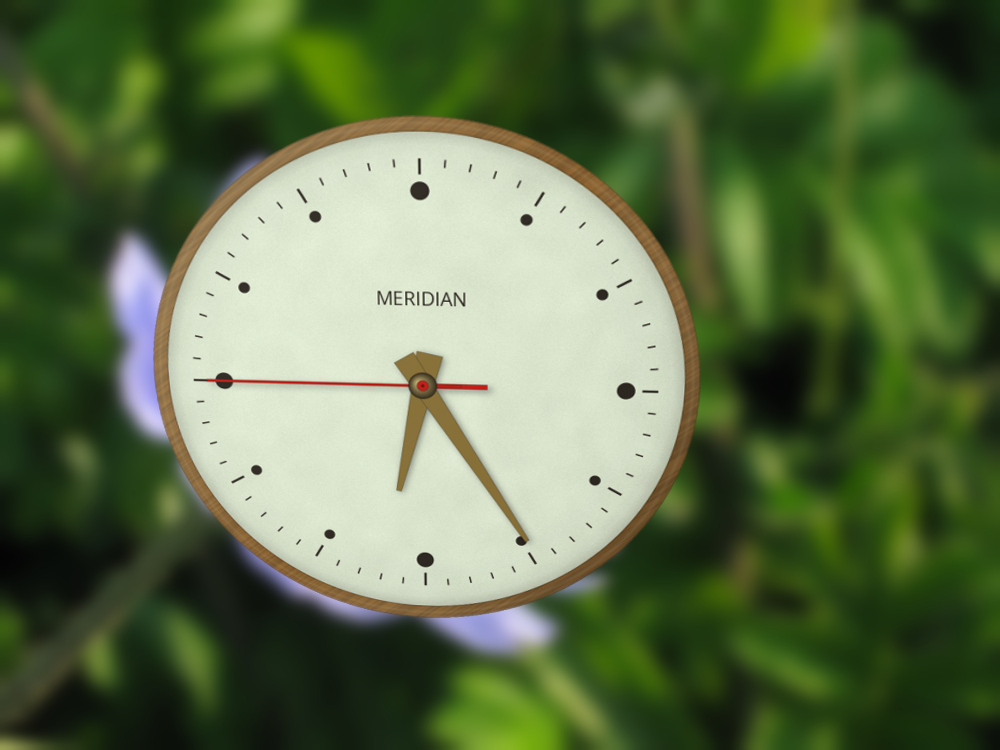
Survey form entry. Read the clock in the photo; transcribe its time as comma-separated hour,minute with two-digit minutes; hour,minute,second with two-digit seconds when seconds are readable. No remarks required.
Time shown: 6,24,45
